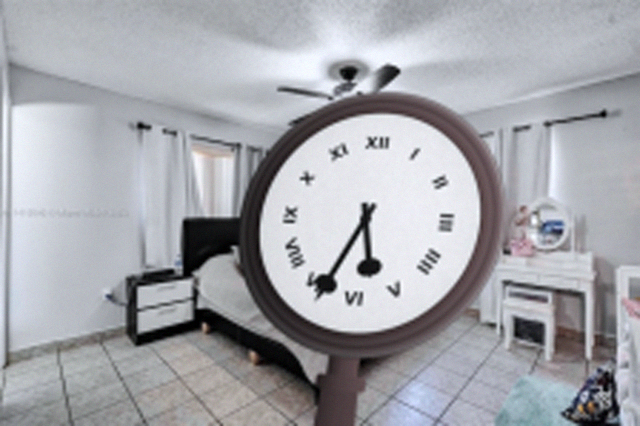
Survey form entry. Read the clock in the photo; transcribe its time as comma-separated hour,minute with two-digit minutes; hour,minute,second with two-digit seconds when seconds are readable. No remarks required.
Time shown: 5,34
